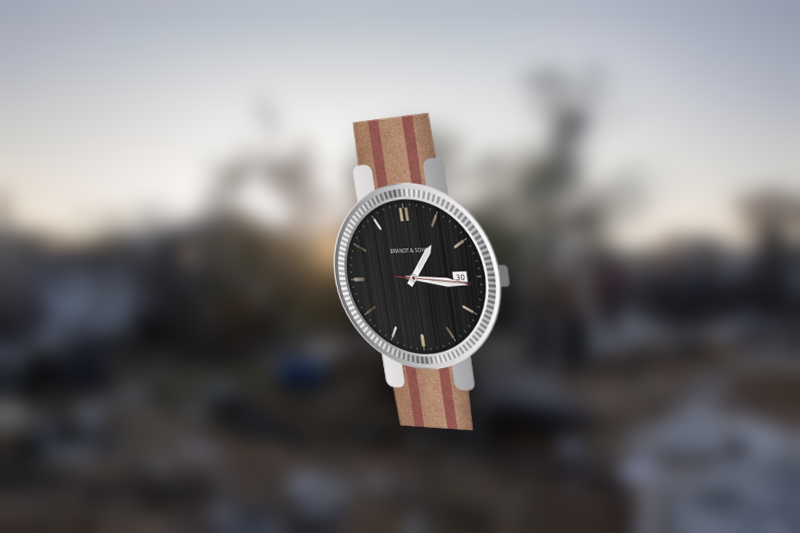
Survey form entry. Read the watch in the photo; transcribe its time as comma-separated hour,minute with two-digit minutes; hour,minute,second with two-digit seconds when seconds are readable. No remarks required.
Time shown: 1,16,16
